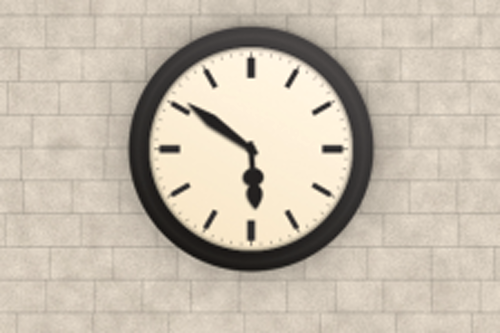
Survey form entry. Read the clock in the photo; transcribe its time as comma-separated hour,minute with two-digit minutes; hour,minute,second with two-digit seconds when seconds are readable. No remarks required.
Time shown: 5,51
